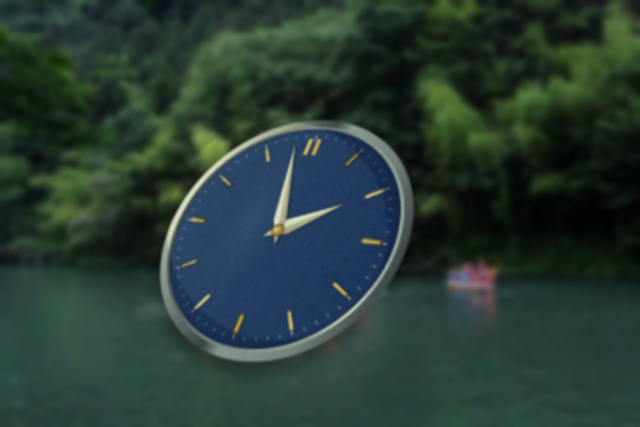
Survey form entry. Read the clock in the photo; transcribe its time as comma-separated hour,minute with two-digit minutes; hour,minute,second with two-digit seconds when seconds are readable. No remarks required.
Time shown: 1,58
